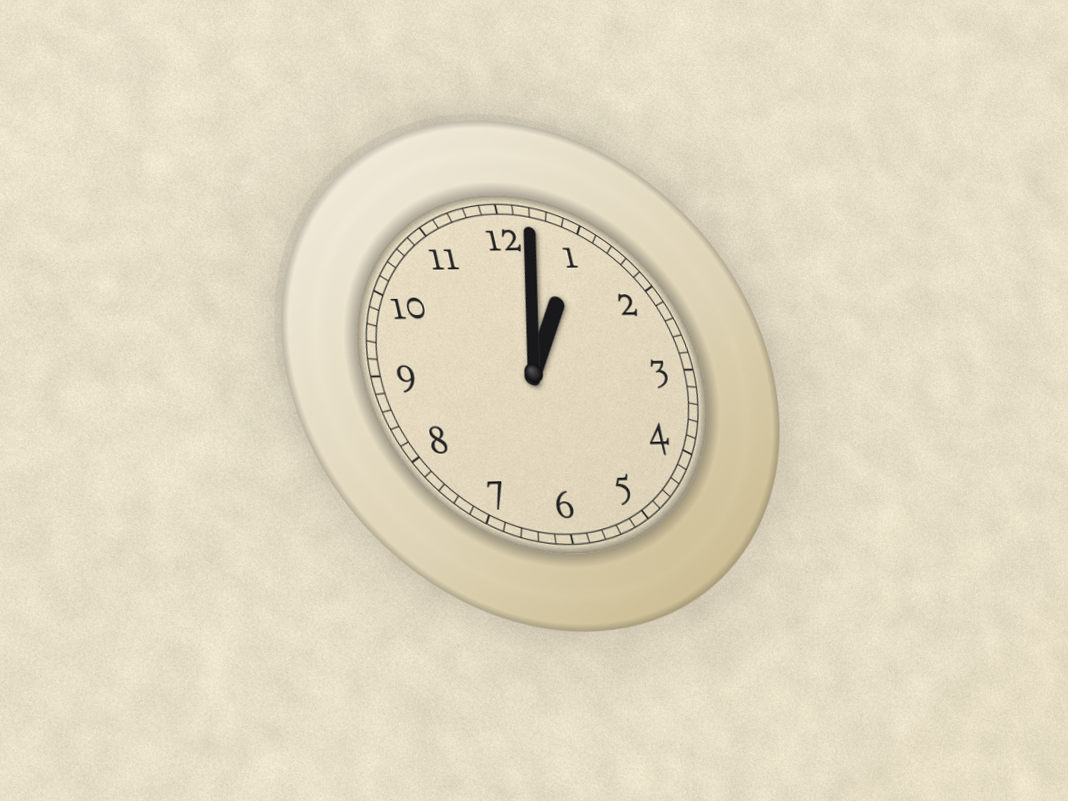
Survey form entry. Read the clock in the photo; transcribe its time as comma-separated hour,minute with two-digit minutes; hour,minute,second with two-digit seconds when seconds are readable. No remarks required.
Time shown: 1,02
